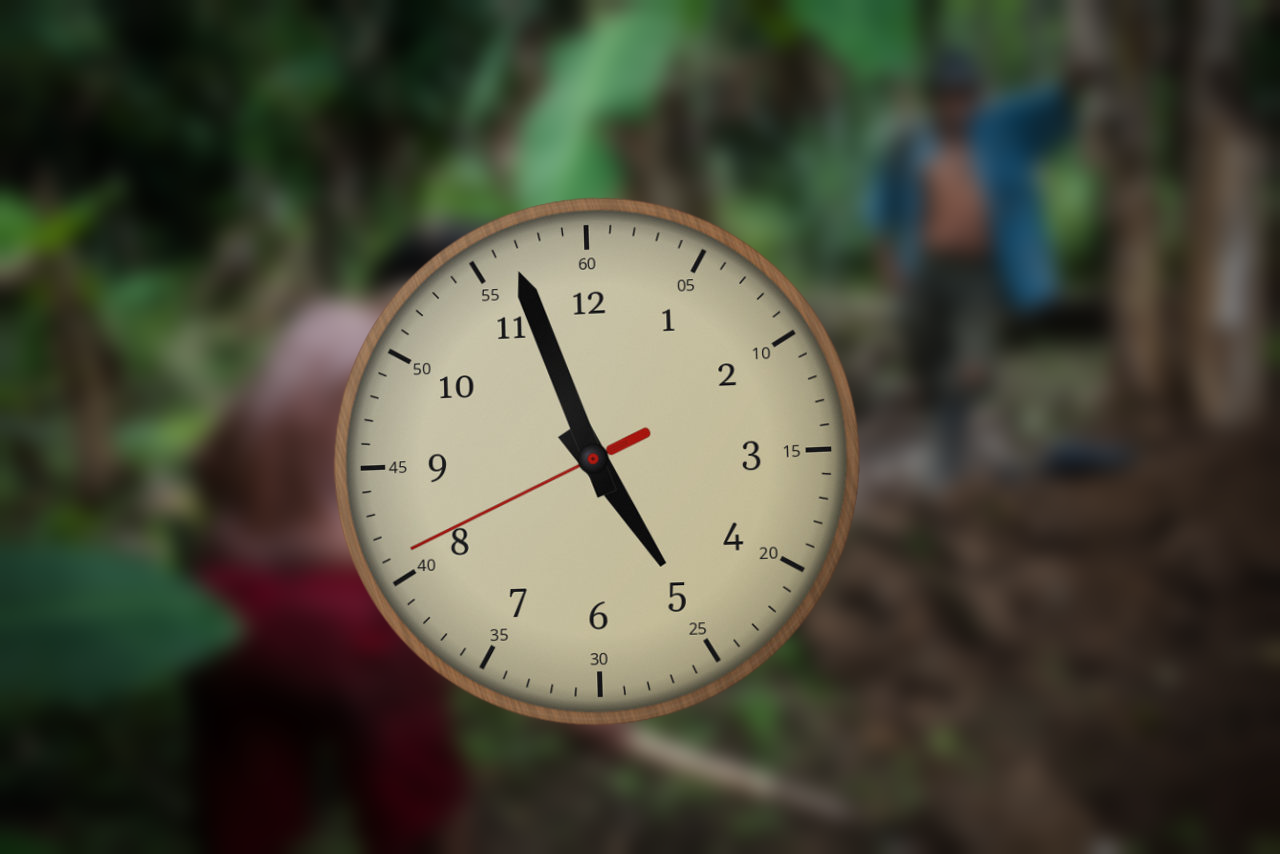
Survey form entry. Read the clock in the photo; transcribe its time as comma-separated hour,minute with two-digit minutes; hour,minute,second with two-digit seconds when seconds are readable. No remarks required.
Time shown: 4,56,41
